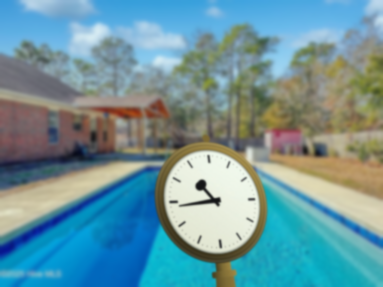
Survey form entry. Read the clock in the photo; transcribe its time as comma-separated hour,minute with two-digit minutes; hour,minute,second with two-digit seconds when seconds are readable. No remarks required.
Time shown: 10,44
